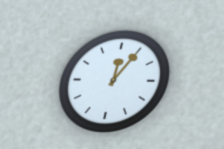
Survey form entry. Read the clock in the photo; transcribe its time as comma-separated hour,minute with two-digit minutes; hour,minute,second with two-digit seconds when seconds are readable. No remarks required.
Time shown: 12,05
